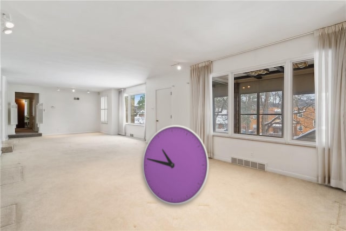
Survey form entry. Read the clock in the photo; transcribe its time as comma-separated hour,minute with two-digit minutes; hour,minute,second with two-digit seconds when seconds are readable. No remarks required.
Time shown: 10,47
